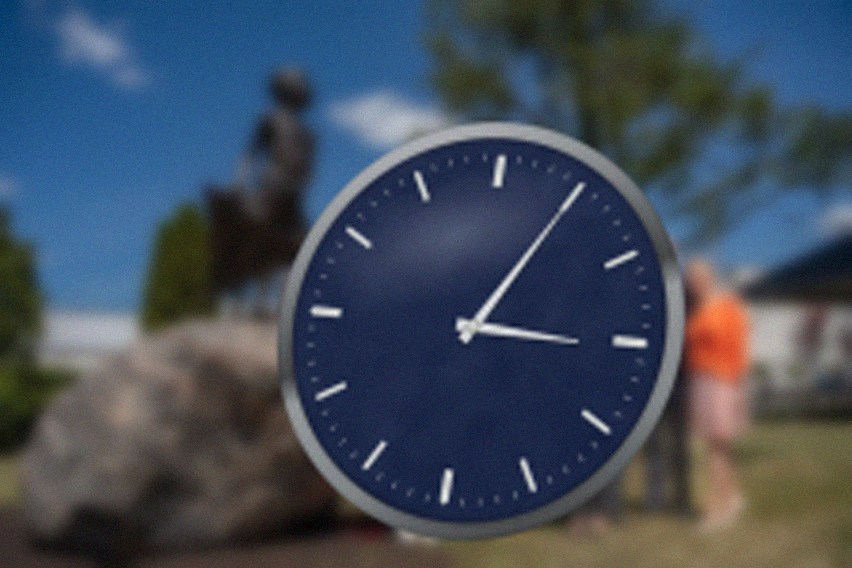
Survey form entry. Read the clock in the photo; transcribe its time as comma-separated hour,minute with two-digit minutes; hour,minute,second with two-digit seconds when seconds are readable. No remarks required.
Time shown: 3,05
